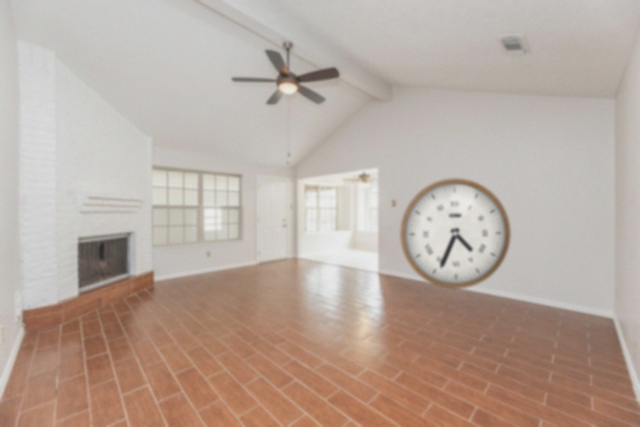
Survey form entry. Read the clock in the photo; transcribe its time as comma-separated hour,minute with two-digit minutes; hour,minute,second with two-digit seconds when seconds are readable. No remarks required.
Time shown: 4,34
